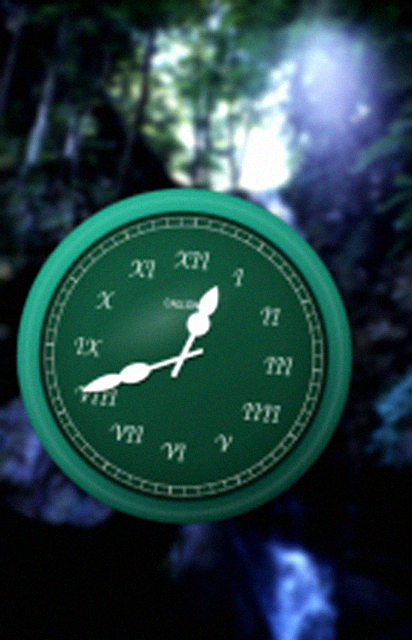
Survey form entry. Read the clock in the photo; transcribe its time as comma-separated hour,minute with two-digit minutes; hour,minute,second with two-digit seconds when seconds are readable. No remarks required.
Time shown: 12,41
